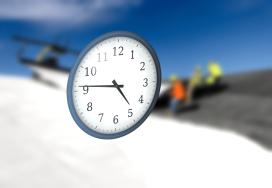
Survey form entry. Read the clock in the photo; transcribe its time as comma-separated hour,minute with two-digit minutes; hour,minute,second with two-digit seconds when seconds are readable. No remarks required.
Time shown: 4,46
